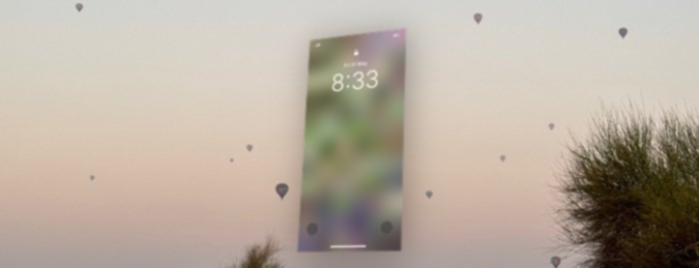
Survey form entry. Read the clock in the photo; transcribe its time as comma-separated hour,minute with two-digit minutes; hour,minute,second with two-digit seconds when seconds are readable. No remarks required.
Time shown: 8,33
